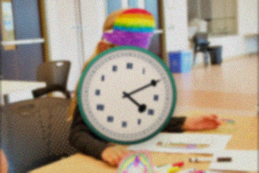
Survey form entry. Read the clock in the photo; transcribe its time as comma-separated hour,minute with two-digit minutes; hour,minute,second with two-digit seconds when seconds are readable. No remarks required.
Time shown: 4,10
